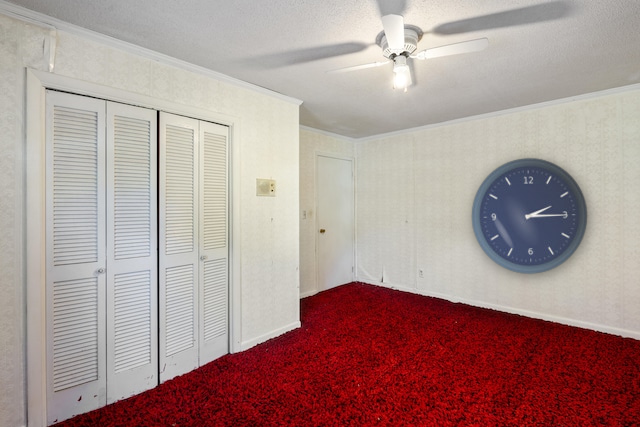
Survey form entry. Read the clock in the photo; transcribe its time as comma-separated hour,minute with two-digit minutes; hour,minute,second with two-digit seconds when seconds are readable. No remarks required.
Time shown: 2,15
